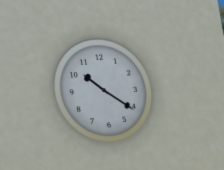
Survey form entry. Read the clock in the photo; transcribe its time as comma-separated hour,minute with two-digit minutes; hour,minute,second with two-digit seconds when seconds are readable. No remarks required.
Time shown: 10,21
